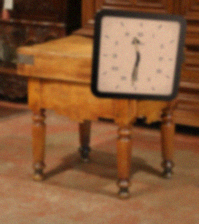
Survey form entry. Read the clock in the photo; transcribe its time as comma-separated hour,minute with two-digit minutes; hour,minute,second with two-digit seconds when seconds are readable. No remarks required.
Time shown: 11,31
